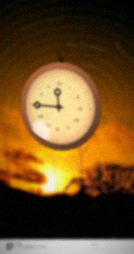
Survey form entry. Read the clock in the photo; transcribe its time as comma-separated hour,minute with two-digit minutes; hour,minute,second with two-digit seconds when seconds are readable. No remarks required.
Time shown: 11,45
